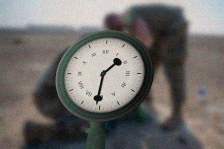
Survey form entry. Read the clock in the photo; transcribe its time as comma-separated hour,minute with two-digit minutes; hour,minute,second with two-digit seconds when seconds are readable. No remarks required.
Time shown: 1,31
